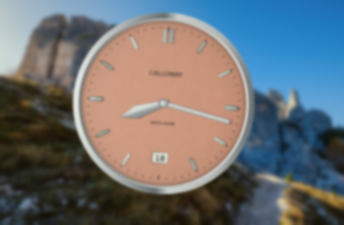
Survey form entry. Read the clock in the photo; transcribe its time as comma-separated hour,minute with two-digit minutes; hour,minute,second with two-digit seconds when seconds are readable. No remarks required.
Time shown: 8,17
